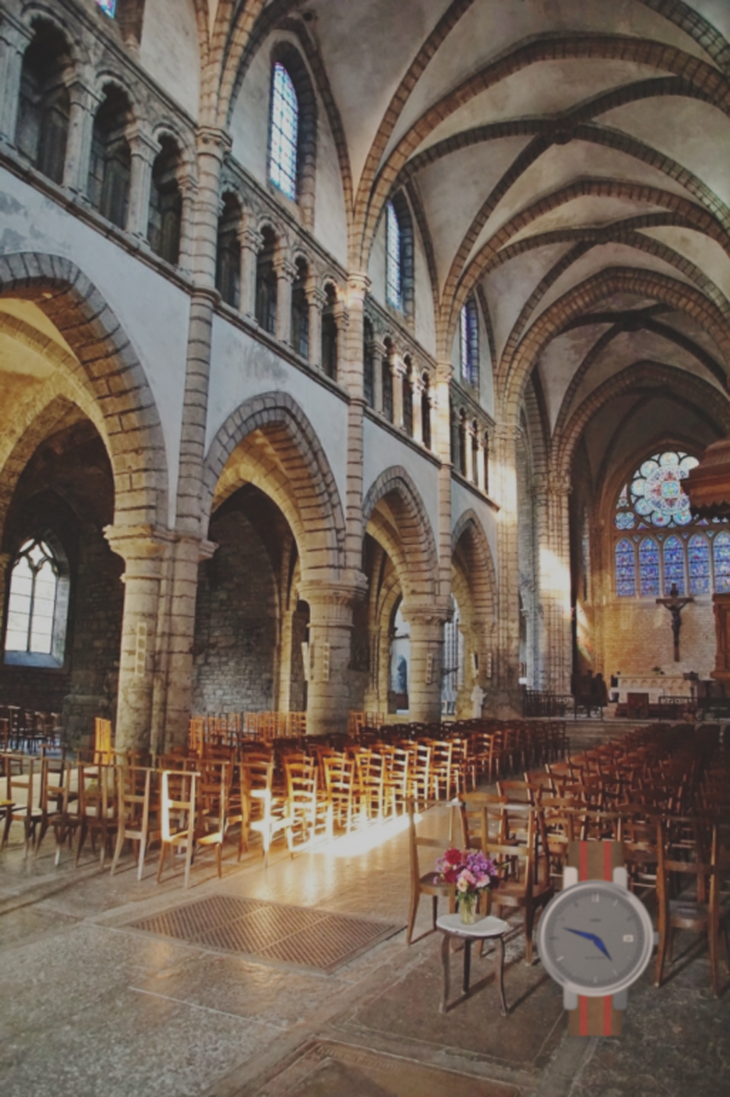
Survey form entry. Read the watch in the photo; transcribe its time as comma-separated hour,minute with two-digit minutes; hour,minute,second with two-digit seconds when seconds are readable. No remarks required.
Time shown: 4,48
